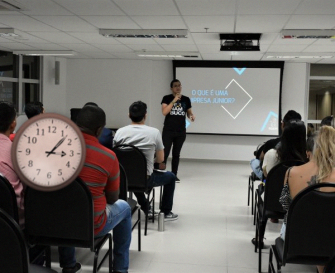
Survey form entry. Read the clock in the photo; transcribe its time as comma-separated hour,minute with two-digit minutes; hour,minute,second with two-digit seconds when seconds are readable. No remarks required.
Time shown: 3,07
